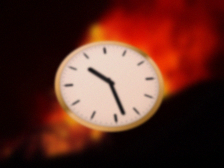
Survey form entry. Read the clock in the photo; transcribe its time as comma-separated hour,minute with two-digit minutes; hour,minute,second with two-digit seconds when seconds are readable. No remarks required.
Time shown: 10,28
